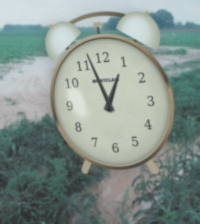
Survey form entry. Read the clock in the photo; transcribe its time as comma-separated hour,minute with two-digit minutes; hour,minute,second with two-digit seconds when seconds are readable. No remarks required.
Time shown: 12,57
